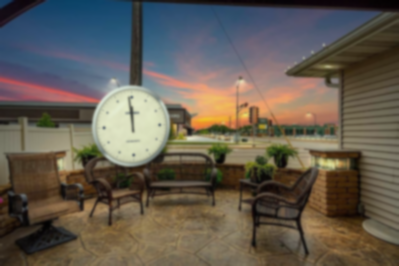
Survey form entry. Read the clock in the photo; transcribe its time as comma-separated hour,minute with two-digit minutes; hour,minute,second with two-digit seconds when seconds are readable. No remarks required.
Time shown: 11,59
